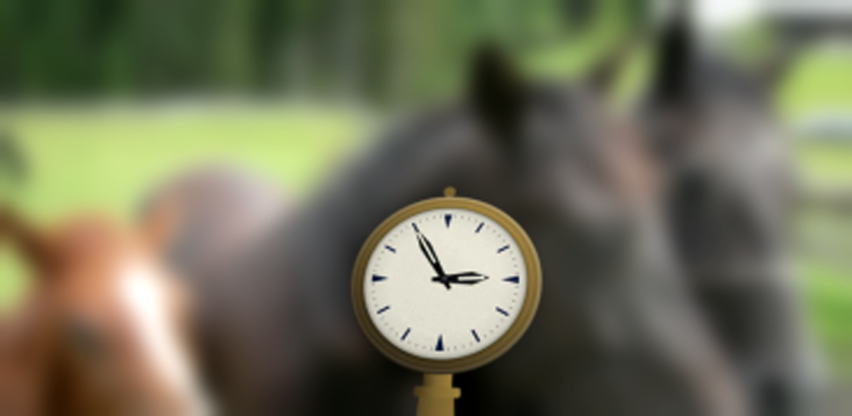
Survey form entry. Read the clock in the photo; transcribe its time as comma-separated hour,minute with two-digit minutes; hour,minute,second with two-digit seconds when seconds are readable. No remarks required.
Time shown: 2,55
